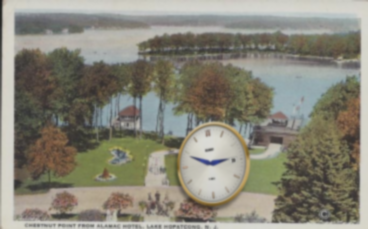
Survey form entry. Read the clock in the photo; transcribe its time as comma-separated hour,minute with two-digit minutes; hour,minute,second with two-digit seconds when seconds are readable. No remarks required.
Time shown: 2,49
